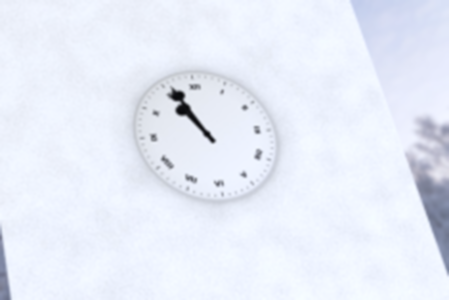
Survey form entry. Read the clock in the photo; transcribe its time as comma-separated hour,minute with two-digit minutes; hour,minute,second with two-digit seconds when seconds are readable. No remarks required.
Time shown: 10,56
